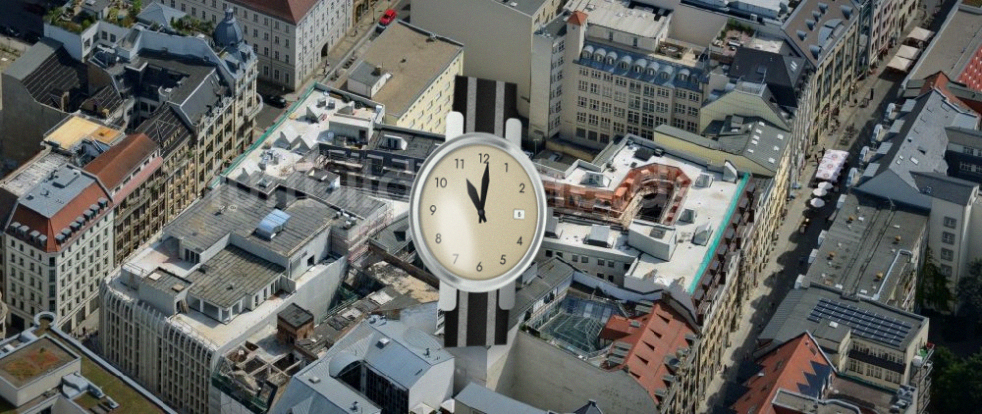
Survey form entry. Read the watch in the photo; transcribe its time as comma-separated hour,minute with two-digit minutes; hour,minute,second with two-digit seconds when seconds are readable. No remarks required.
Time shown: 11,01
